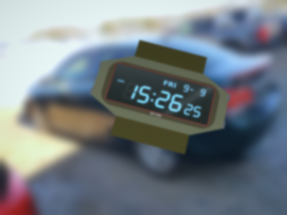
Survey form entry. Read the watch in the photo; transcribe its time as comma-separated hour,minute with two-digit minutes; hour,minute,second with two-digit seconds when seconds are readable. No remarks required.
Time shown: 15,26,25
